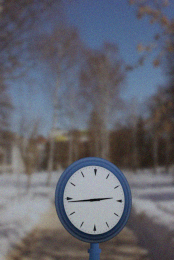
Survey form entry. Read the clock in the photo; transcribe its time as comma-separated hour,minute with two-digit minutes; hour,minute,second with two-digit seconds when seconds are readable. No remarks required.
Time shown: 2,44
